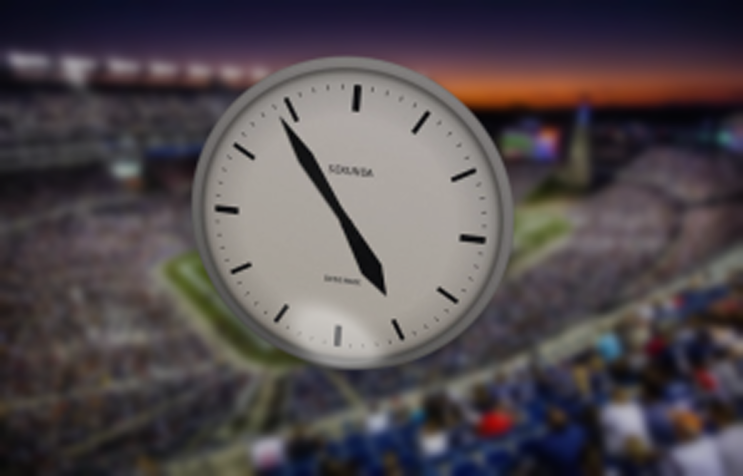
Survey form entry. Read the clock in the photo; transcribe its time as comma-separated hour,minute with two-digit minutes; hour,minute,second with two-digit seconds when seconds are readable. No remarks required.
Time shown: 4,54
